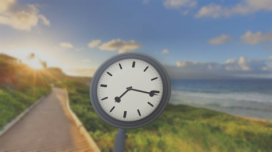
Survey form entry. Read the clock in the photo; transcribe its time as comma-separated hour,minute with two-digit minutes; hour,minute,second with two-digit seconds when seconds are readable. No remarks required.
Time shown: 7,16
